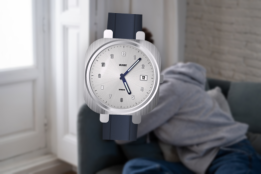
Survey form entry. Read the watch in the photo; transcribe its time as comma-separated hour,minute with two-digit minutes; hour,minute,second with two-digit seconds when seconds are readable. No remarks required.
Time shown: 5,07
